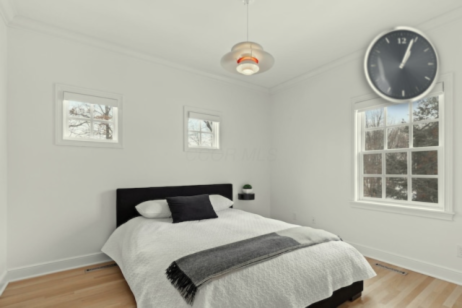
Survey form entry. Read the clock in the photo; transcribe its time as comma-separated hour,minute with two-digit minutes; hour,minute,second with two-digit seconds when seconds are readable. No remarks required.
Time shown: 1,04
